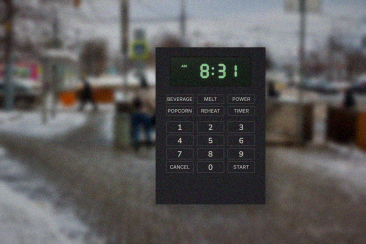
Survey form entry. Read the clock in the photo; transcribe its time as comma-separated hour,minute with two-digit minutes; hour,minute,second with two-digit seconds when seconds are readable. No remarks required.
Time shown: 8,31
